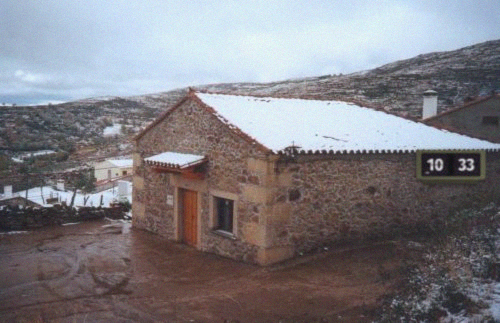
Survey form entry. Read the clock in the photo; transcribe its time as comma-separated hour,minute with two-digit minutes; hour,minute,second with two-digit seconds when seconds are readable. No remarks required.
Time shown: 10,33
